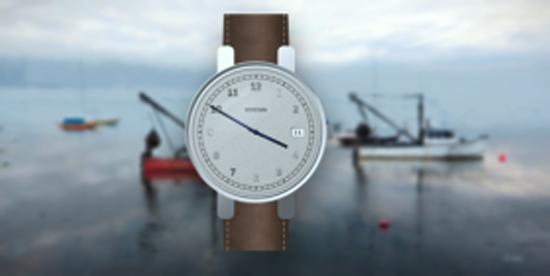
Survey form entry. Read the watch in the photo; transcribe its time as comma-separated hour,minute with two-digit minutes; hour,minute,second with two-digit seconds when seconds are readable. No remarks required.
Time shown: 3,50
